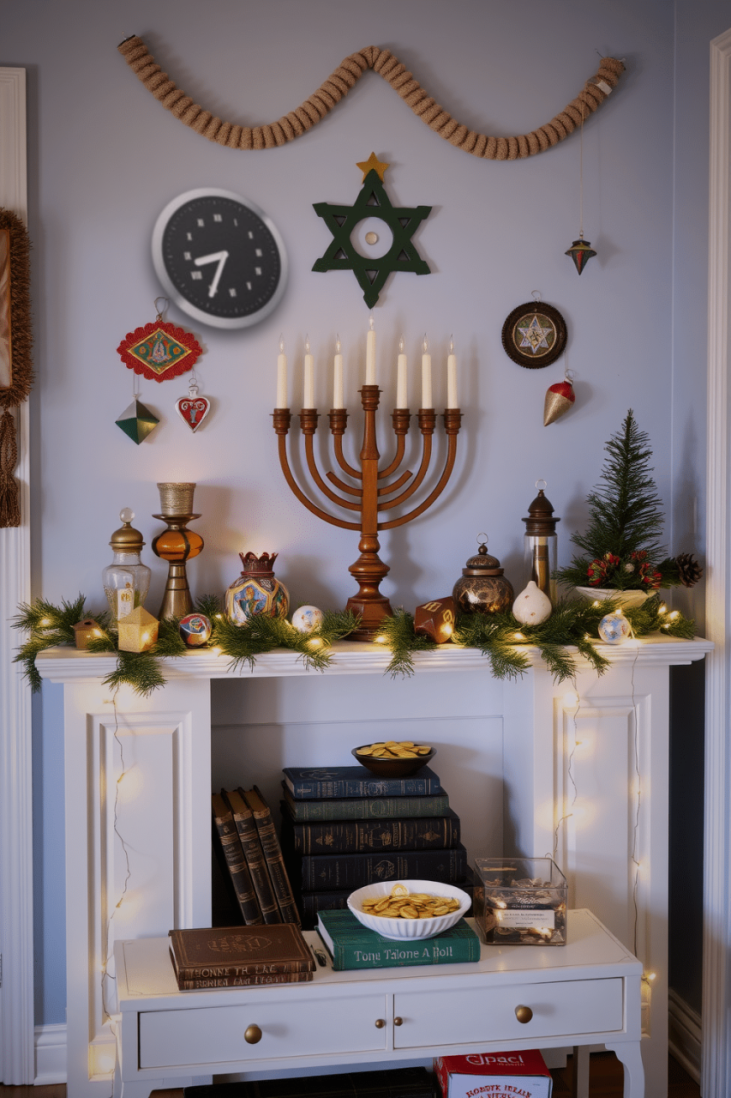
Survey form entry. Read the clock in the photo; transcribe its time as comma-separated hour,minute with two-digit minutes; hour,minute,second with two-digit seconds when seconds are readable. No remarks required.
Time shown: 8,35
